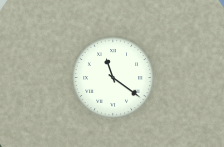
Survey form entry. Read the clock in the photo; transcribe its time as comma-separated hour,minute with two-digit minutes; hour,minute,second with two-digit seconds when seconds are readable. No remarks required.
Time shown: 11,21
